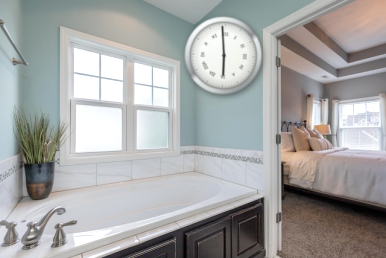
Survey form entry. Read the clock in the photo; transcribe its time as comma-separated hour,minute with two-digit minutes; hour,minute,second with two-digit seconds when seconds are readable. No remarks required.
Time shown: 5,59
